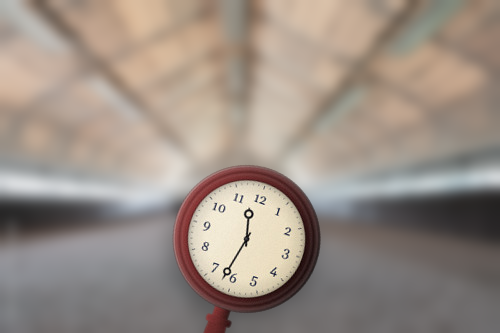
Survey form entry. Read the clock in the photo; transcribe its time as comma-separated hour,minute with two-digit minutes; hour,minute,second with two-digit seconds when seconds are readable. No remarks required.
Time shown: 11,32
